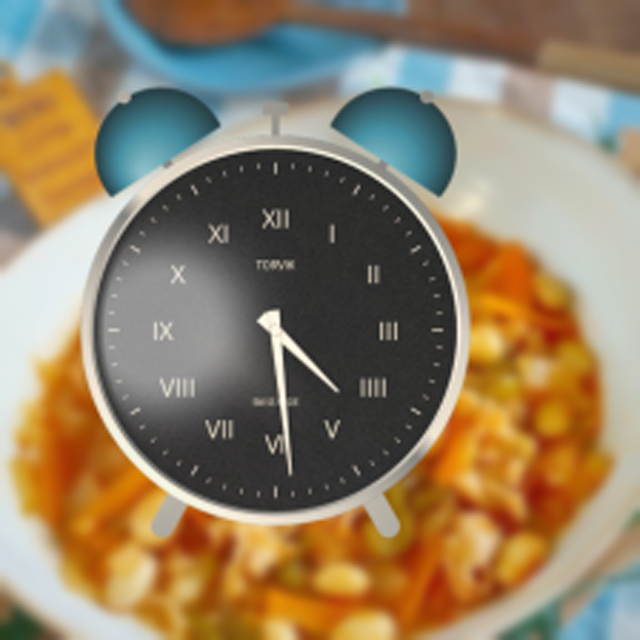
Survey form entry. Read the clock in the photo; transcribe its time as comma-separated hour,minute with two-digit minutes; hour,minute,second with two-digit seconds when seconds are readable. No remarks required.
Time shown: 4,29
